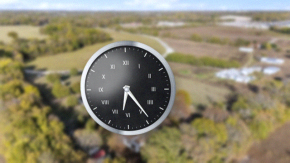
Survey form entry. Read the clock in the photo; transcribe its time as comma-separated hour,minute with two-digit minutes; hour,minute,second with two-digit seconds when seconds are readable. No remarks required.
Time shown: 6,24
